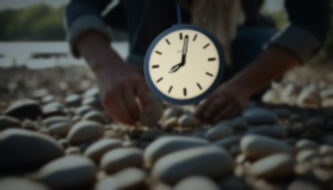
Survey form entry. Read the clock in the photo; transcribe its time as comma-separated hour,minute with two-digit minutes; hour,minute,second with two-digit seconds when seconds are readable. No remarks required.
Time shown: 8,02
